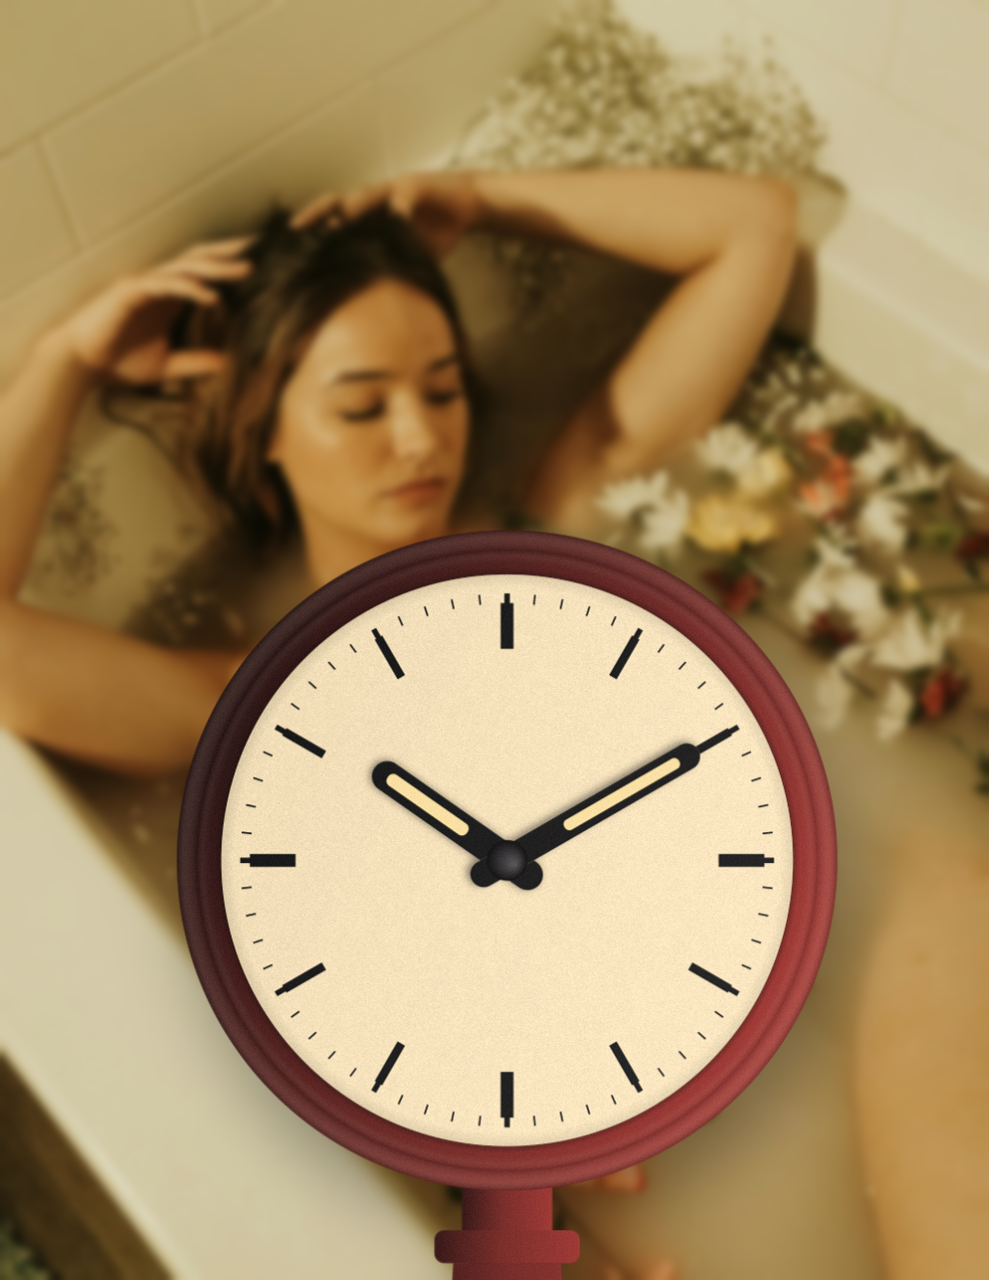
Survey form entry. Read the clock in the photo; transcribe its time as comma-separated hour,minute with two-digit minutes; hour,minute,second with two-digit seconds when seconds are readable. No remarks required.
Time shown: 10,10
